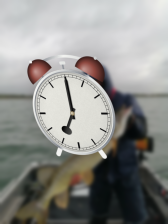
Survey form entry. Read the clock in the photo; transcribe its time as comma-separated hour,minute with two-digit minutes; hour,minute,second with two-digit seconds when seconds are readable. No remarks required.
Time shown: 7,00
